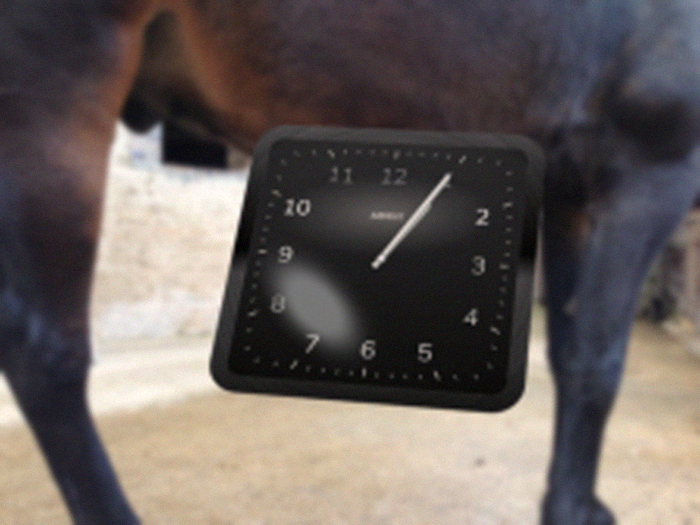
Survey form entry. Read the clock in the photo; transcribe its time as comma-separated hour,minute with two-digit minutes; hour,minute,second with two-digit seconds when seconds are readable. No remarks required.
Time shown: 1,05
